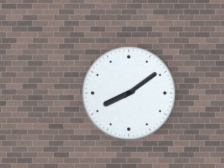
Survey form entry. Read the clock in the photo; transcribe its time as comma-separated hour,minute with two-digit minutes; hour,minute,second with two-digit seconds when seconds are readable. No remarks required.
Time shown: 8,09
